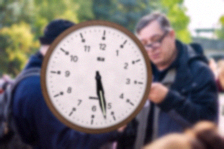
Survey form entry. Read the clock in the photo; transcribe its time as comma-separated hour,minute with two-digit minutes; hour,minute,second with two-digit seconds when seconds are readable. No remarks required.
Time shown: 5,27
